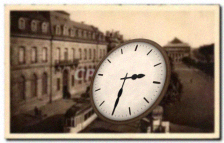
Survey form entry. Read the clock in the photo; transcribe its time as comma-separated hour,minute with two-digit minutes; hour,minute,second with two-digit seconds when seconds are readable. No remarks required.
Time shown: 2,30
